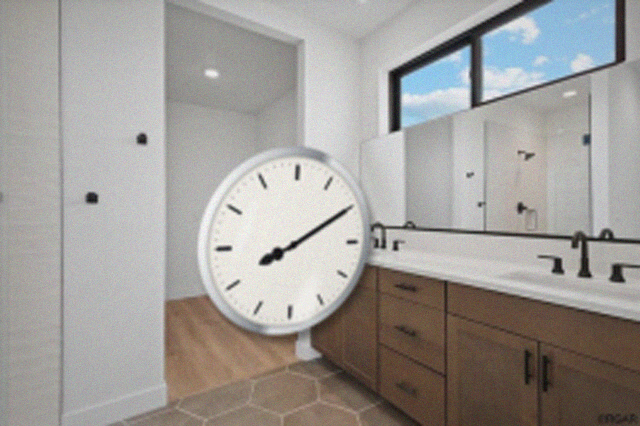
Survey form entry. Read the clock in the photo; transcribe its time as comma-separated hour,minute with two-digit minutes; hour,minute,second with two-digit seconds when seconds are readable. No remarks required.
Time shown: 8,10
